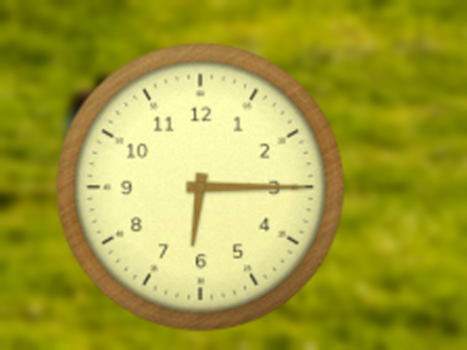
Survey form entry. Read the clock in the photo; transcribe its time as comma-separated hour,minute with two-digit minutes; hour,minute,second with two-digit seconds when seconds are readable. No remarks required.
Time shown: 6,15
